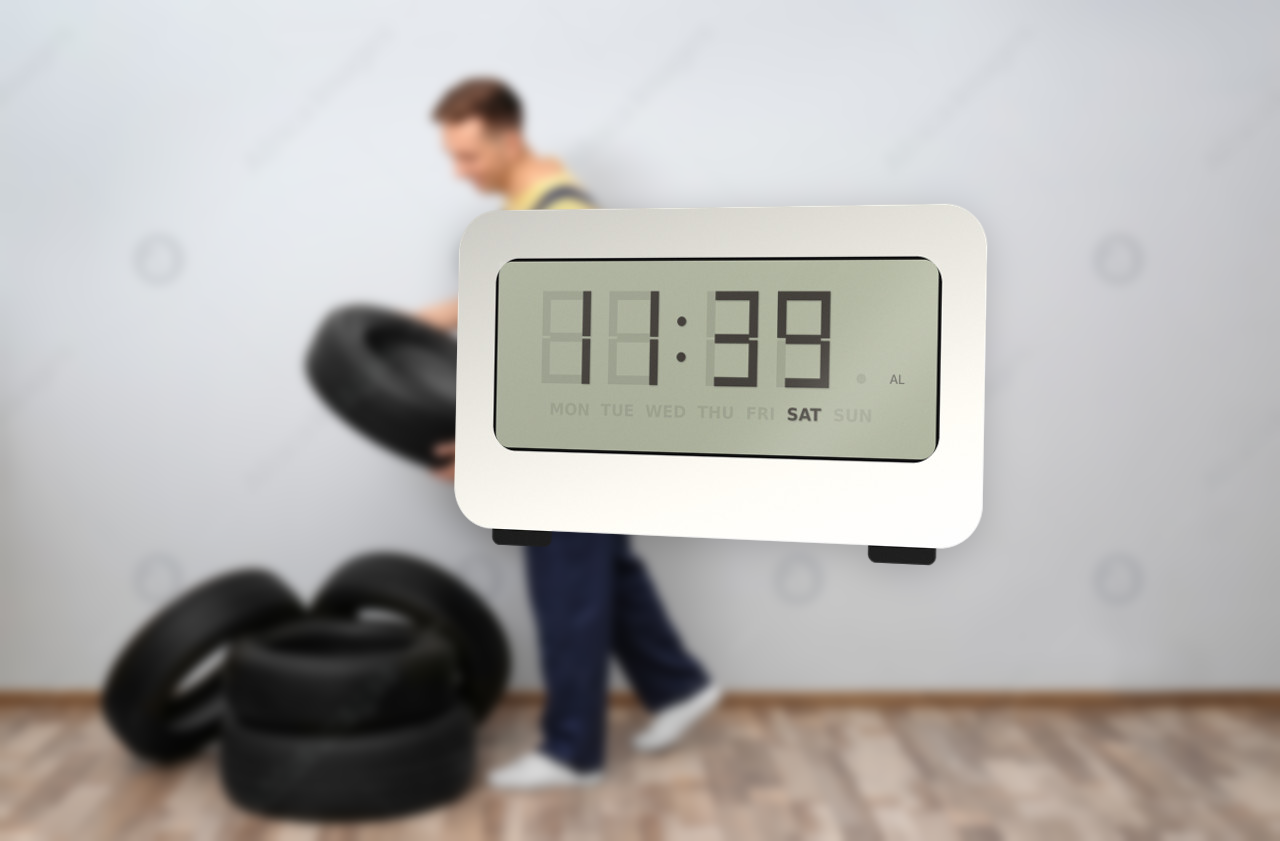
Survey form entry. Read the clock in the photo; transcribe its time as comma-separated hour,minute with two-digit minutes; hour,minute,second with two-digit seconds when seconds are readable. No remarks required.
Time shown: 11,39
